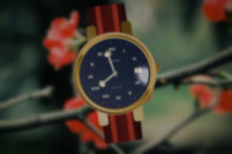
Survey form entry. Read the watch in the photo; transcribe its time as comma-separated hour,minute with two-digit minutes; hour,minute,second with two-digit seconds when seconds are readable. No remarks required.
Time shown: 7,58
